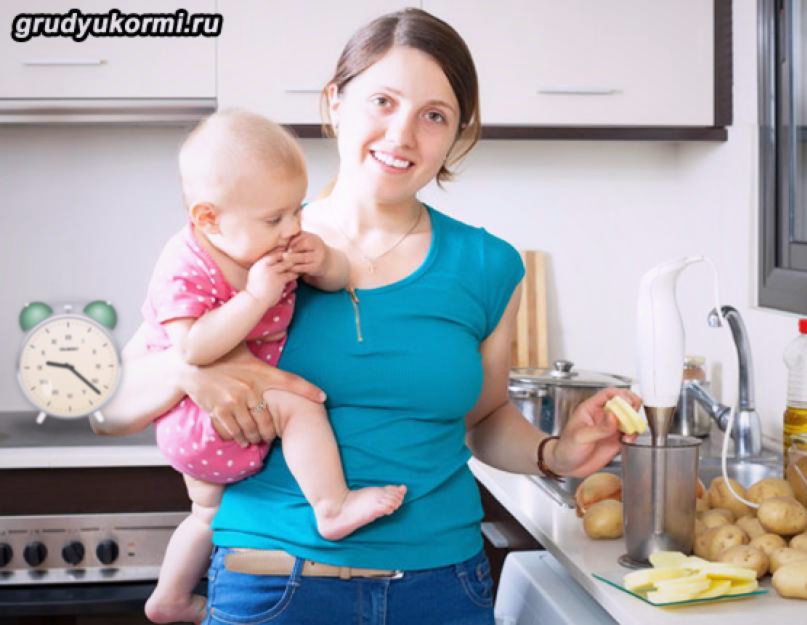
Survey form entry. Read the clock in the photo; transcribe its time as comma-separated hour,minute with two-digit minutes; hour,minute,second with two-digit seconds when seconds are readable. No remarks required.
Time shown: 9,22
